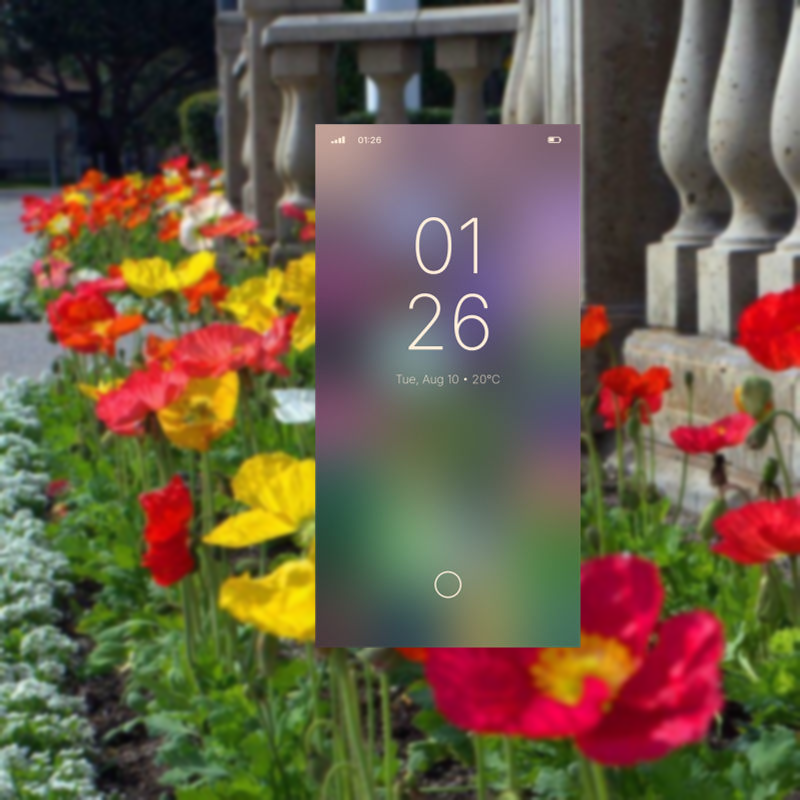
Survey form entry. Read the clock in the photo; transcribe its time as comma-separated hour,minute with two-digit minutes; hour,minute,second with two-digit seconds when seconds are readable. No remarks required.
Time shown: 1,26
